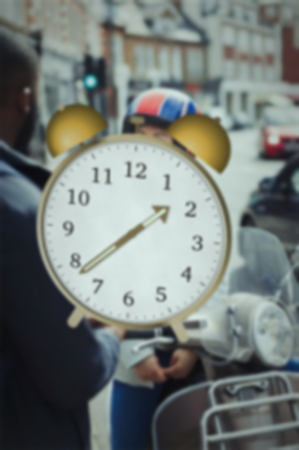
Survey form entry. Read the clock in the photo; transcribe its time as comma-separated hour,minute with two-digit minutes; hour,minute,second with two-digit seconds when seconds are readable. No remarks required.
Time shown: 1,38
